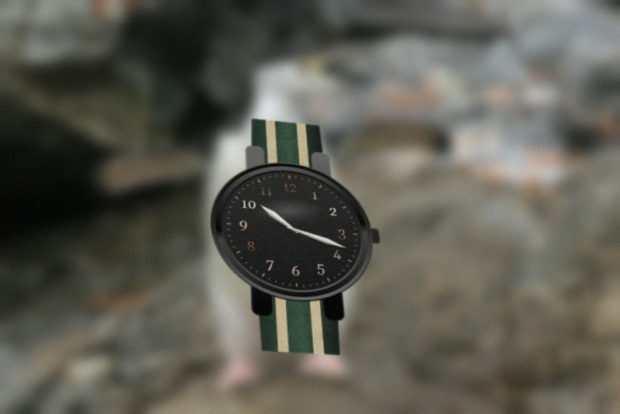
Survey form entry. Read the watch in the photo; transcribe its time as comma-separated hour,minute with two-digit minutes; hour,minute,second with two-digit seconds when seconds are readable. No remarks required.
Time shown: 10,18
